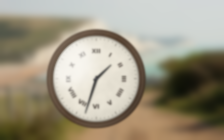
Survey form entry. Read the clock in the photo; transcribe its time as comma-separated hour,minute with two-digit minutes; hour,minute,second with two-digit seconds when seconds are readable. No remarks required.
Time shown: 1,33
